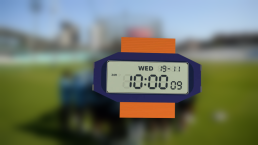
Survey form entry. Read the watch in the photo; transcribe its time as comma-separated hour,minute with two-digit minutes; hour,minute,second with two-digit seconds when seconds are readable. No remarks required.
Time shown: 10,00,09
